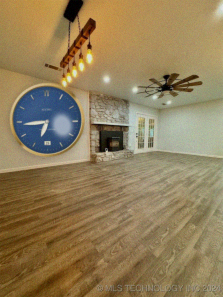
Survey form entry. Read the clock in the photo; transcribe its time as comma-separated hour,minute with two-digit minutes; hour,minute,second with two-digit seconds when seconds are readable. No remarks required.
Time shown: 6,44
